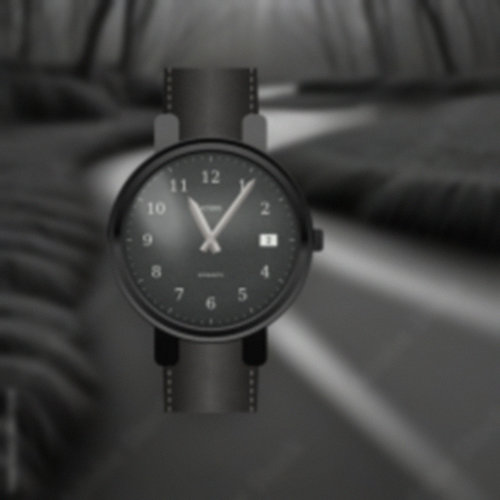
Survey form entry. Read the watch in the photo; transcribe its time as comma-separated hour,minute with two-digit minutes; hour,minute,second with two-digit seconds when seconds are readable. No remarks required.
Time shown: 11,06
